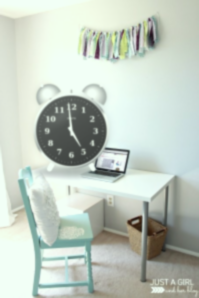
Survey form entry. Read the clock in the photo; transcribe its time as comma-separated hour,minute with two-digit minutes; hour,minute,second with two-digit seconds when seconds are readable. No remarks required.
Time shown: 4,59
